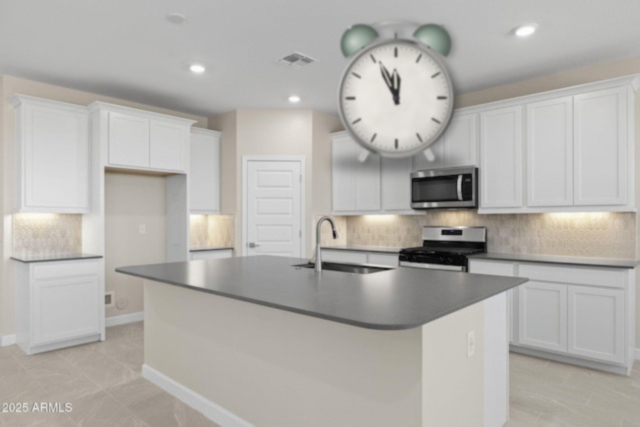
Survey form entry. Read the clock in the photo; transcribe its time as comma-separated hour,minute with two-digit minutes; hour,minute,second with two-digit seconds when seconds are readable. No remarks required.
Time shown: 11,56
